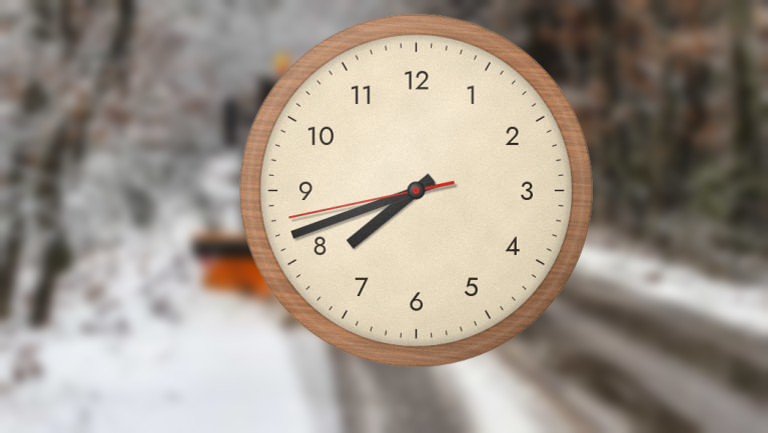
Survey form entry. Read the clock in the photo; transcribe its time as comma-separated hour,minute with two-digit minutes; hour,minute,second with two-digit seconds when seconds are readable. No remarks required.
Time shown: 7,41,43
